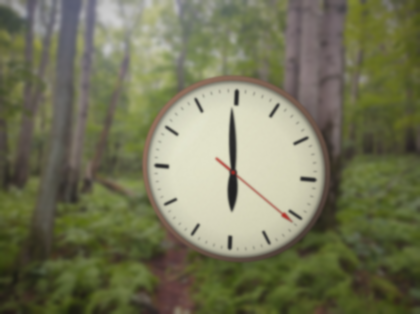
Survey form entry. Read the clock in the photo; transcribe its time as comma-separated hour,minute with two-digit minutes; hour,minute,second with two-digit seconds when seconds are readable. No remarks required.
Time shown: 5,59,21
